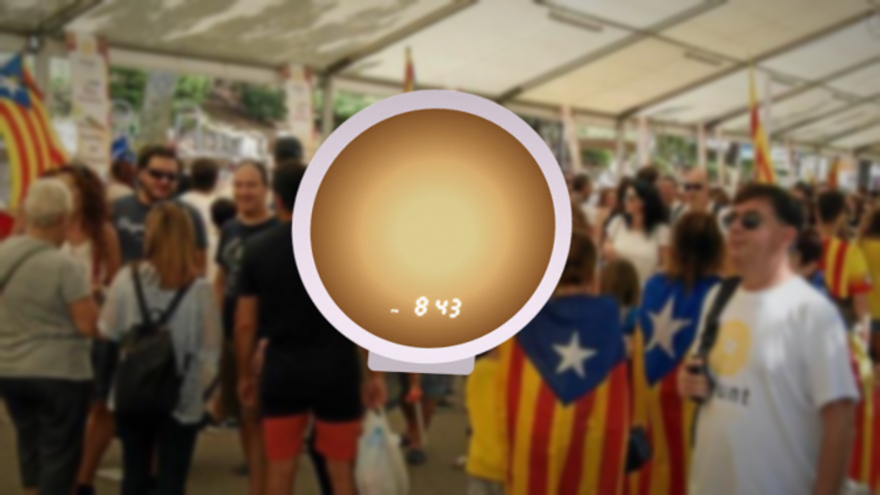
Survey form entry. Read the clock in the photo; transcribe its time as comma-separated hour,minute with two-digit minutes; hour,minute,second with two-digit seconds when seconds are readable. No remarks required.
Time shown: 8,43
